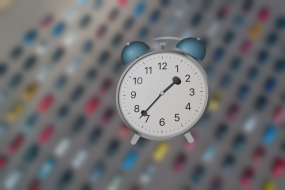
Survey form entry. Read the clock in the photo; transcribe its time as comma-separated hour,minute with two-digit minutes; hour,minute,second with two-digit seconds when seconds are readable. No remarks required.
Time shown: 1,37
